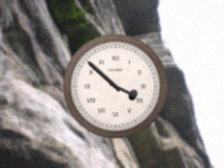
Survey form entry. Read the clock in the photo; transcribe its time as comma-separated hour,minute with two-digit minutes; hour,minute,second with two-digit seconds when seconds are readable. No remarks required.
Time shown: 3,52
